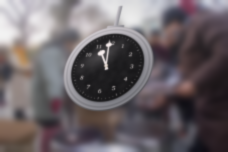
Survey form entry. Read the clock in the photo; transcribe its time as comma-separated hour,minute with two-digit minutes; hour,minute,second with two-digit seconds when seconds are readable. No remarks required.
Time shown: 10,59
